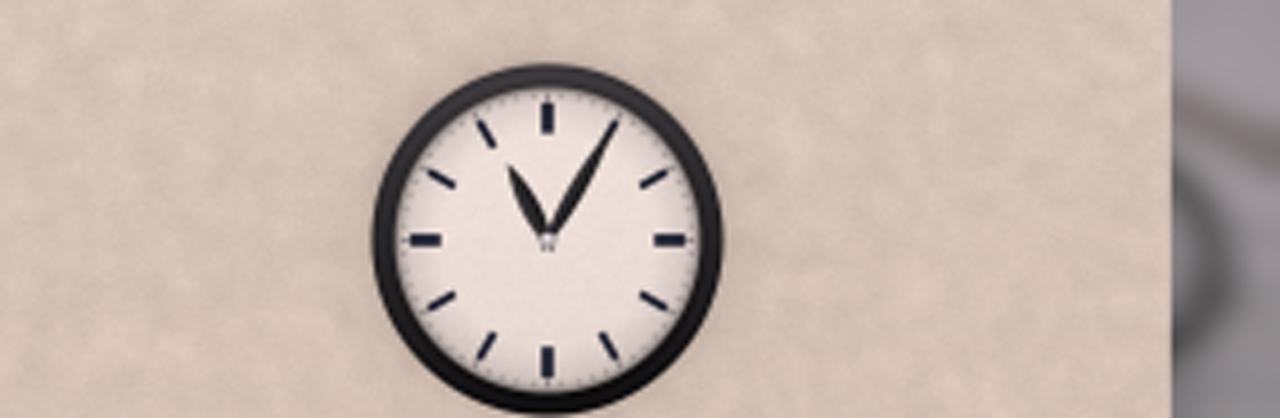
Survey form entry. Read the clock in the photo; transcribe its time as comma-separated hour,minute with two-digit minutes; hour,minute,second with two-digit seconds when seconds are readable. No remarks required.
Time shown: 11,05
